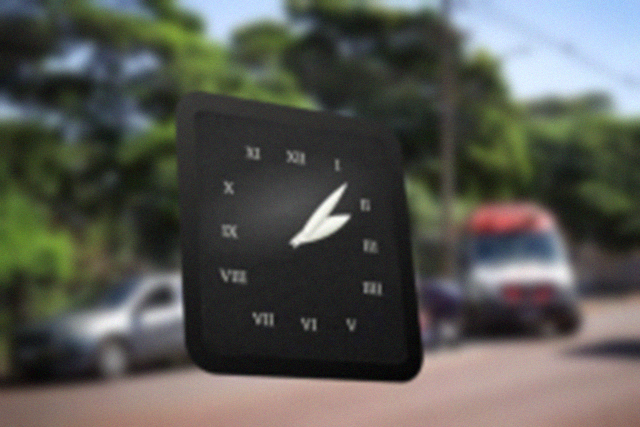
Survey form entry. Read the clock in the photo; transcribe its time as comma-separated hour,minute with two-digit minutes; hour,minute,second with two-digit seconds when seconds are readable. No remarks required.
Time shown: 2,07
